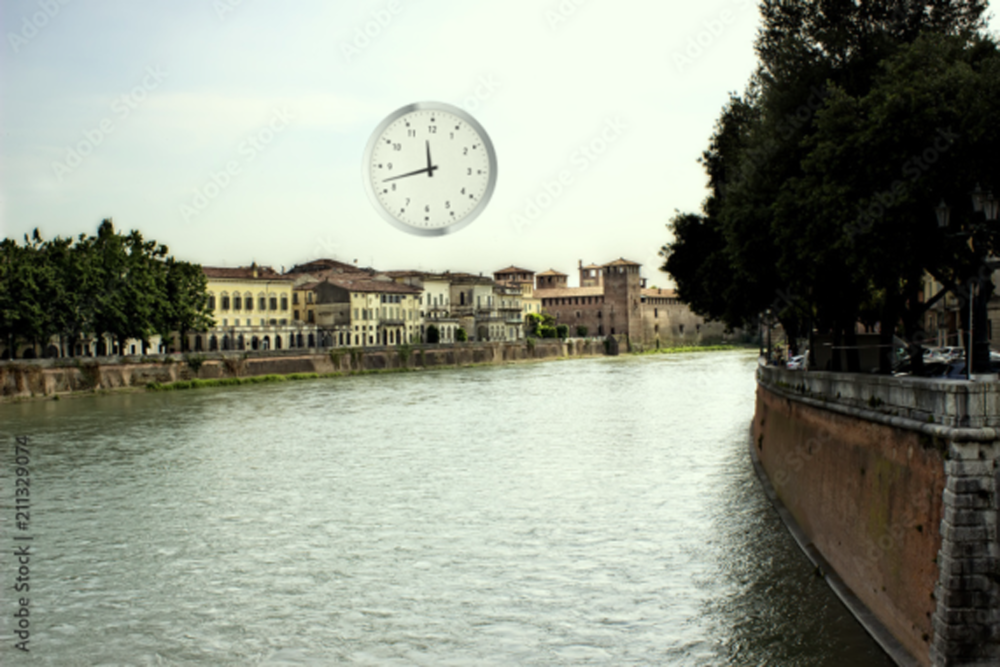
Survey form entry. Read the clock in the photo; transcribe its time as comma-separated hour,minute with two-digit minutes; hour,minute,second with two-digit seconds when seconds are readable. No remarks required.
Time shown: 11,42
